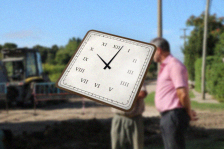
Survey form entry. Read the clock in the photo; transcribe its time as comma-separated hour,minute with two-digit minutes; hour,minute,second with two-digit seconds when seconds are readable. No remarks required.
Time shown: 10,02
